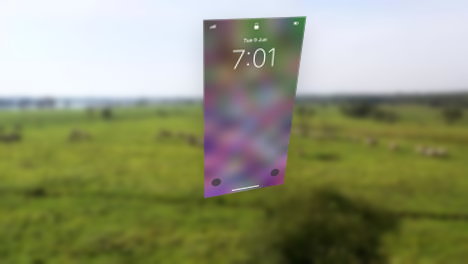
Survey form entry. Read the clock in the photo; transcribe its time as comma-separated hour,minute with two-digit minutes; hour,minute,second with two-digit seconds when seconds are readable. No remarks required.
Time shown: 7,01
